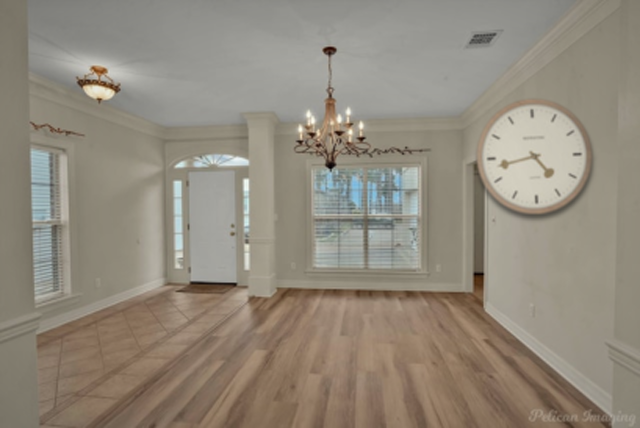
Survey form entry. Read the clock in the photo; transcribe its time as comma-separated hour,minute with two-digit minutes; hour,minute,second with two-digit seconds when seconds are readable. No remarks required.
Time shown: 4,43
